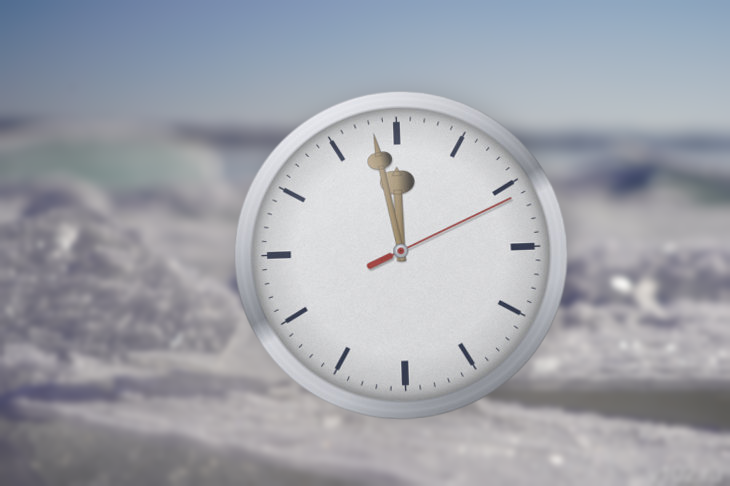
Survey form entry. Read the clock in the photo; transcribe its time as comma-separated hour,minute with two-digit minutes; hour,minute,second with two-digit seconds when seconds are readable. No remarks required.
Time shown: 11,58,11
